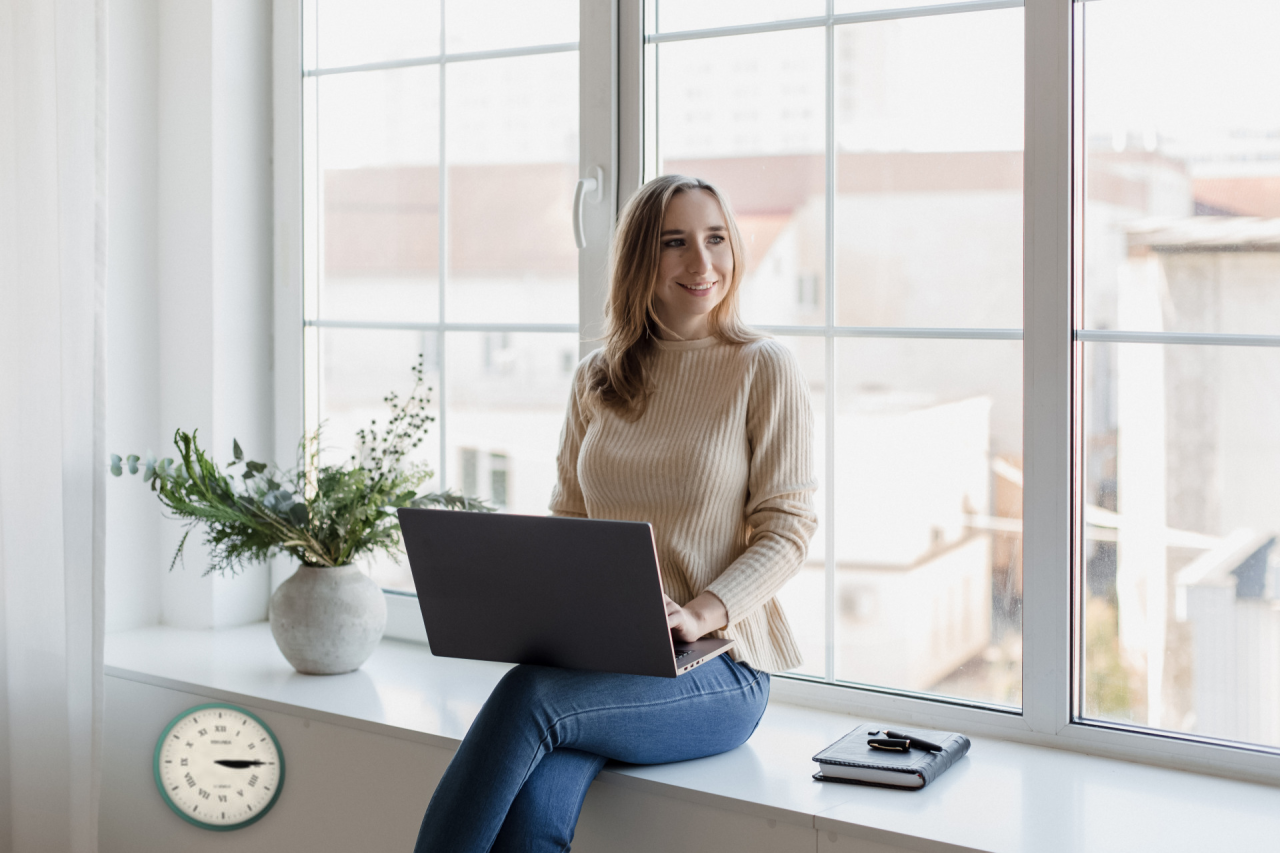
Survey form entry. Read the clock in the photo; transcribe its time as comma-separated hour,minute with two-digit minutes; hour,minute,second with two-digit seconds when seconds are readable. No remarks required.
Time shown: 3,15
